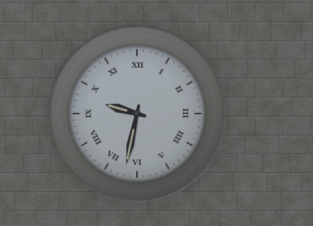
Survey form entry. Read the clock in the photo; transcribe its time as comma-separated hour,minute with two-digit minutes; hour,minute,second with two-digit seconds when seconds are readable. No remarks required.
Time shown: 9,32
